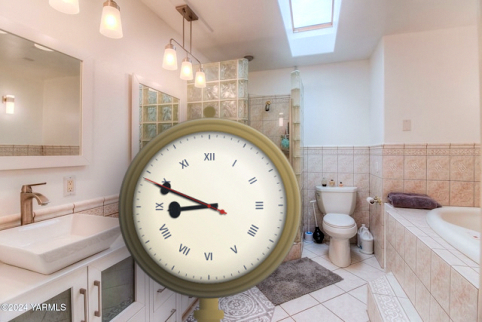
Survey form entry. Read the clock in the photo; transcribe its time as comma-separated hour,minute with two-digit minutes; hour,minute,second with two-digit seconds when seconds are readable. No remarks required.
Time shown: 8,48,49
